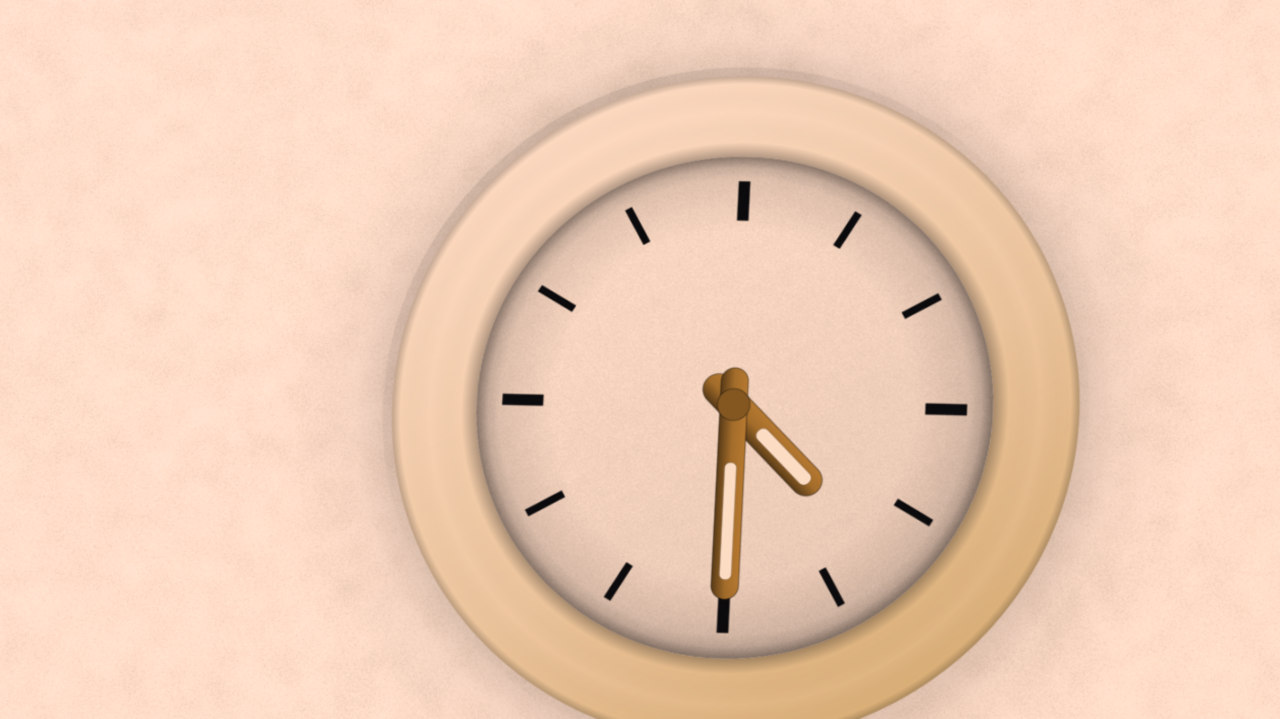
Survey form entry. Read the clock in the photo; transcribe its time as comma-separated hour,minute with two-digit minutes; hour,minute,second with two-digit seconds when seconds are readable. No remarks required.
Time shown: 4,30
